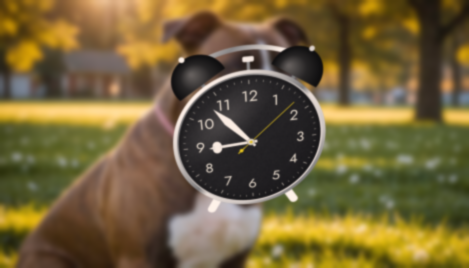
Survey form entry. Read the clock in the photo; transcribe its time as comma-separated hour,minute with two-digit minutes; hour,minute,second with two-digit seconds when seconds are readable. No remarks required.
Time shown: 8,53,08
